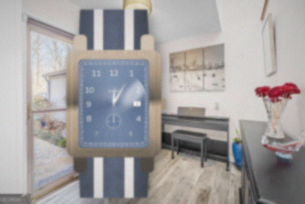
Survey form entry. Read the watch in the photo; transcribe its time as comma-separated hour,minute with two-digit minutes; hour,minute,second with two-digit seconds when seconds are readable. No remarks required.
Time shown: 12,05
